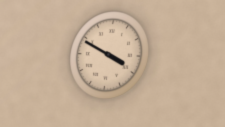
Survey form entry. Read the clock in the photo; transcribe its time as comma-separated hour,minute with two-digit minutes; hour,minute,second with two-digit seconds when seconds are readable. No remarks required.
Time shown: 3,49
